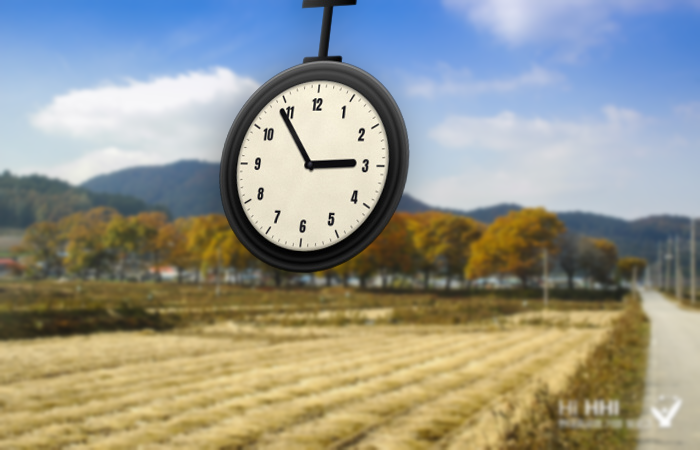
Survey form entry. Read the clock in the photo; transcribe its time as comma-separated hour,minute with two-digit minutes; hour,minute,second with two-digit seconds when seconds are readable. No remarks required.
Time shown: 2,54
